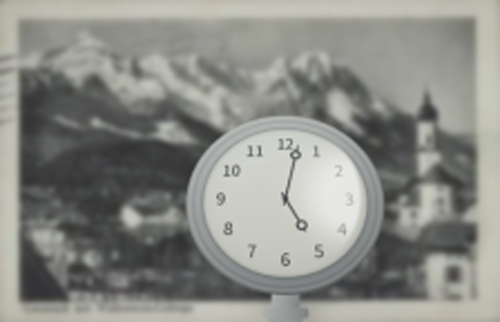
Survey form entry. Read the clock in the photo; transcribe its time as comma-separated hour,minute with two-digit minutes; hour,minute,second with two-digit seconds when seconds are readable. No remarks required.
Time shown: 5,02
